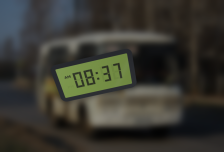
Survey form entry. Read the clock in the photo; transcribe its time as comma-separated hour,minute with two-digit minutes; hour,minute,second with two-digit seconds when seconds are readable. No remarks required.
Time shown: 8,37
